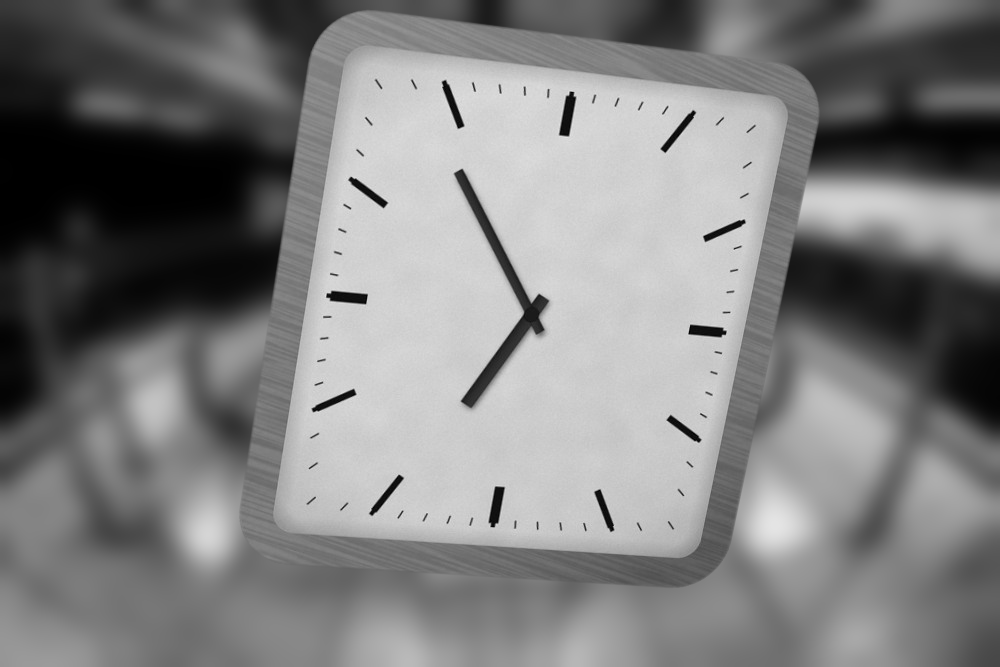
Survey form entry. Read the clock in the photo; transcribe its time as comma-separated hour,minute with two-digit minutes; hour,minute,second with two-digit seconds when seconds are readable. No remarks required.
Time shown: 6,54
